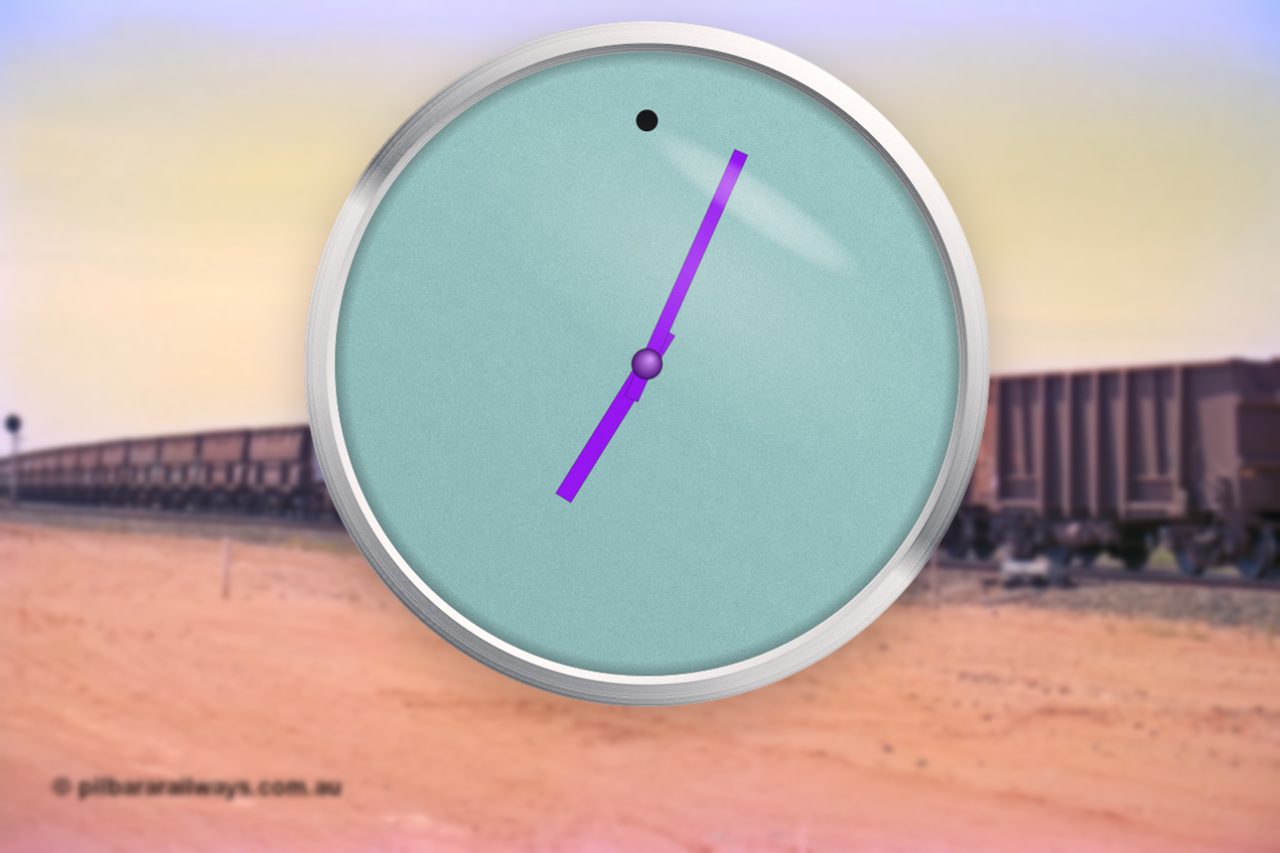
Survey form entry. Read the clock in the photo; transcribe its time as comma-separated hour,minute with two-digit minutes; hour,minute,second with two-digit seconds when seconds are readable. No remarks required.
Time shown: 7,04
